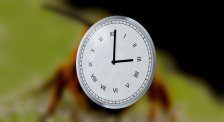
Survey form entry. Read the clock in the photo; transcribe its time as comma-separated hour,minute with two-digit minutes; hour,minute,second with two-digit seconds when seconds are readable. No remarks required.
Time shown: 3,01
